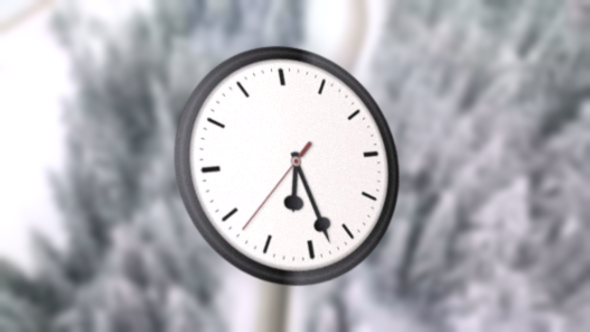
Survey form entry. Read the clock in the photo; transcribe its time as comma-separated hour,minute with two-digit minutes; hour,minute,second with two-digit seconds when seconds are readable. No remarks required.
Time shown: 6,27,38
